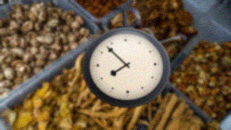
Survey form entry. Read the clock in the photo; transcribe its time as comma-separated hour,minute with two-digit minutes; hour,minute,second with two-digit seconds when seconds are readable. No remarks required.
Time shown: 7,53
